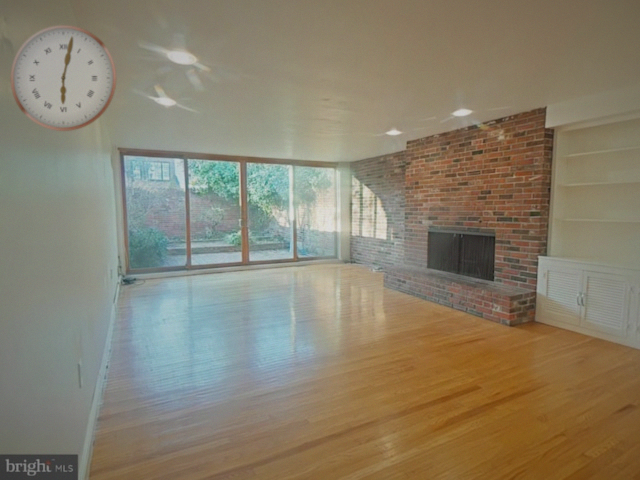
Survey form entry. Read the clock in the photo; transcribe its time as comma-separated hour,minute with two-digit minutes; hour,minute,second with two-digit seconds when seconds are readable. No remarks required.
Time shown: 6,02
